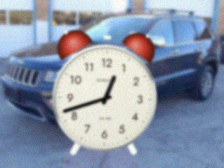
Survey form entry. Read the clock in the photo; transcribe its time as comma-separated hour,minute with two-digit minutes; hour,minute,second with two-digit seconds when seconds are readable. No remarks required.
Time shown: 12,42
